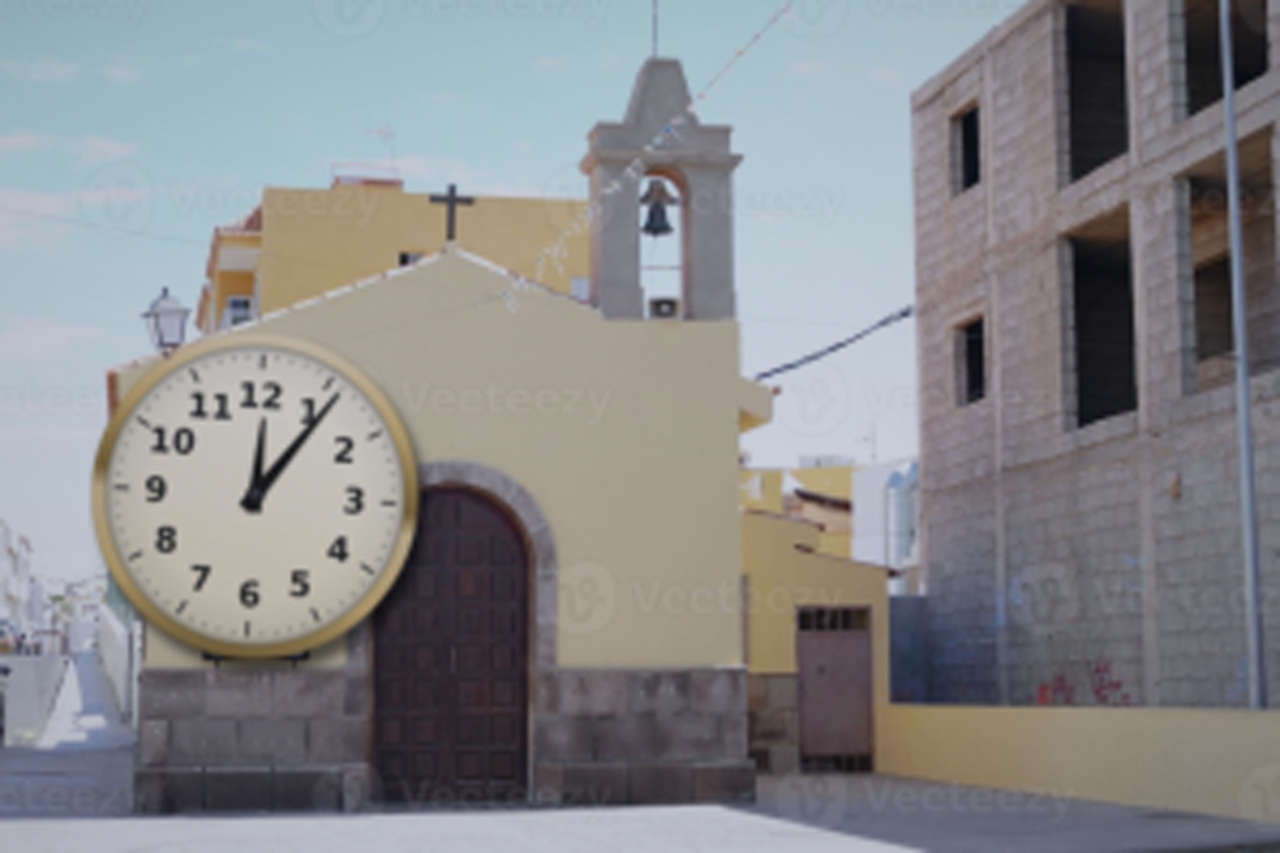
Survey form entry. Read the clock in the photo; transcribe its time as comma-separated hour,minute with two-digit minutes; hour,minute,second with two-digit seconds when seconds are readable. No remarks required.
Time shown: 12,06
